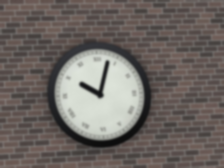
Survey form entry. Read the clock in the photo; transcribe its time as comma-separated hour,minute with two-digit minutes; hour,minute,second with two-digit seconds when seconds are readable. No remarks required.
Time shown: 10,03
